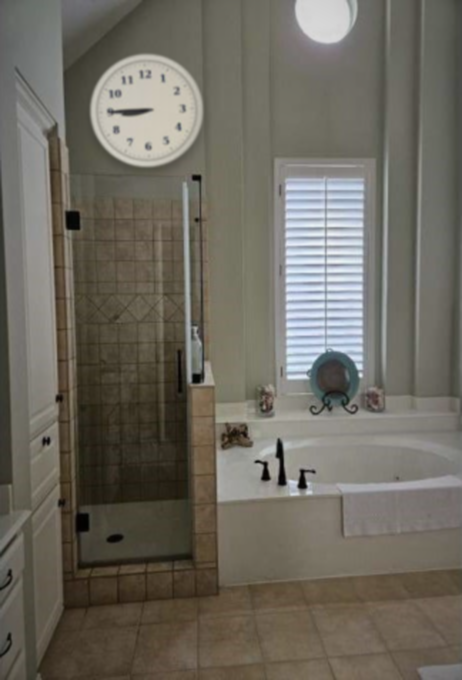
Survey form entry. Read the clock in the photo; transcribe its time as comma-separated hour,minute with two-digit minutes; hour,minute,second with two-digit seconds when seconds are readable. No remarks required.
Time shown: 8,45
